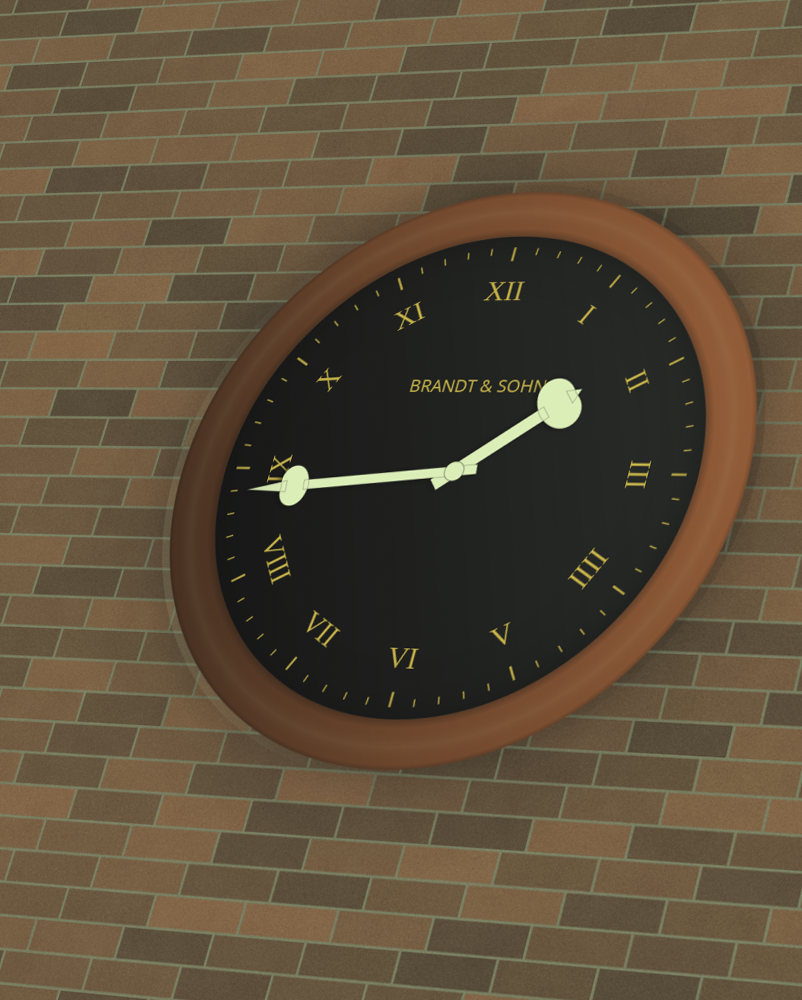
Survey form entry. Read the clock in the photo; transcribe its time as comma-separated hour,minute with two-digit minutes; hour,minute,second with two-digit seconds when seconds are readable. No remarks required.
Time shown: 1,44
